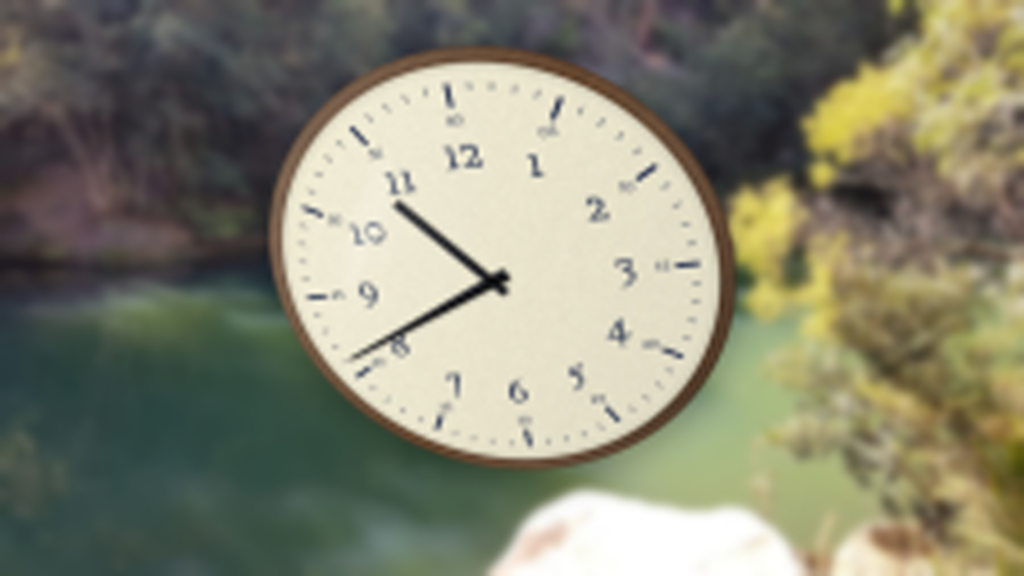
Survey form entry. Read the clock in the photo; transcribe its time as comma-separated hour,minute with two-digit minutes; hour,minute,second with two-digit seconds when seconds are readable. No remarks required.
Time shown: 10,41
